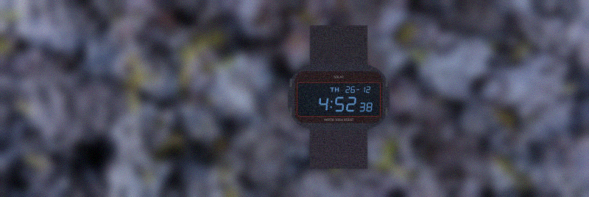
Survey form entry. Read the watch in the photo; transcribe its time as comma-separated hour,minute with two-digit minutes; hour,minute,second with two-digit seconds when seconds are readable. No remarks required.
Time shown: 4,52,38
